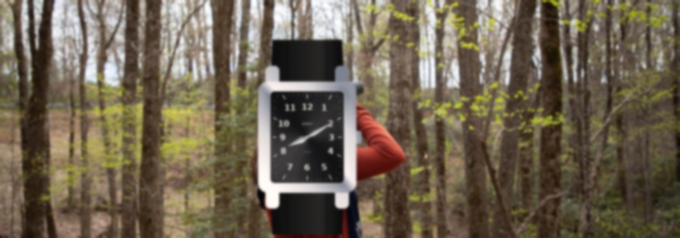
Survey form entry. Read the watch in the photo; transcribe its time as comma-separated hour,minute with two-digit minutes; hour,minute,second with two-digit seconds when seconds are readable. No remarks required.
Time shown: 8,10
